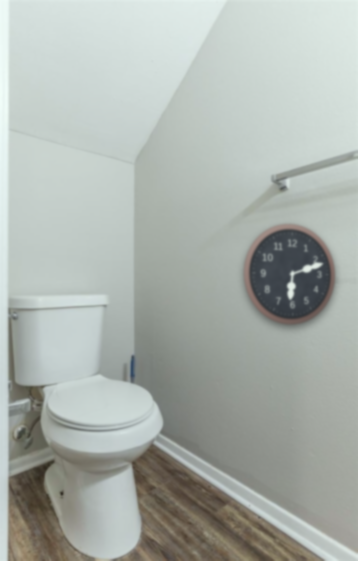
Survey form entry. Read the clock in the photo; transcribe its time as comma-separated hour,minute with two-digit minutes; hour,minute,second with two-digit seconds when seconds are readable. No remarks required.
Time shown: 6,12
